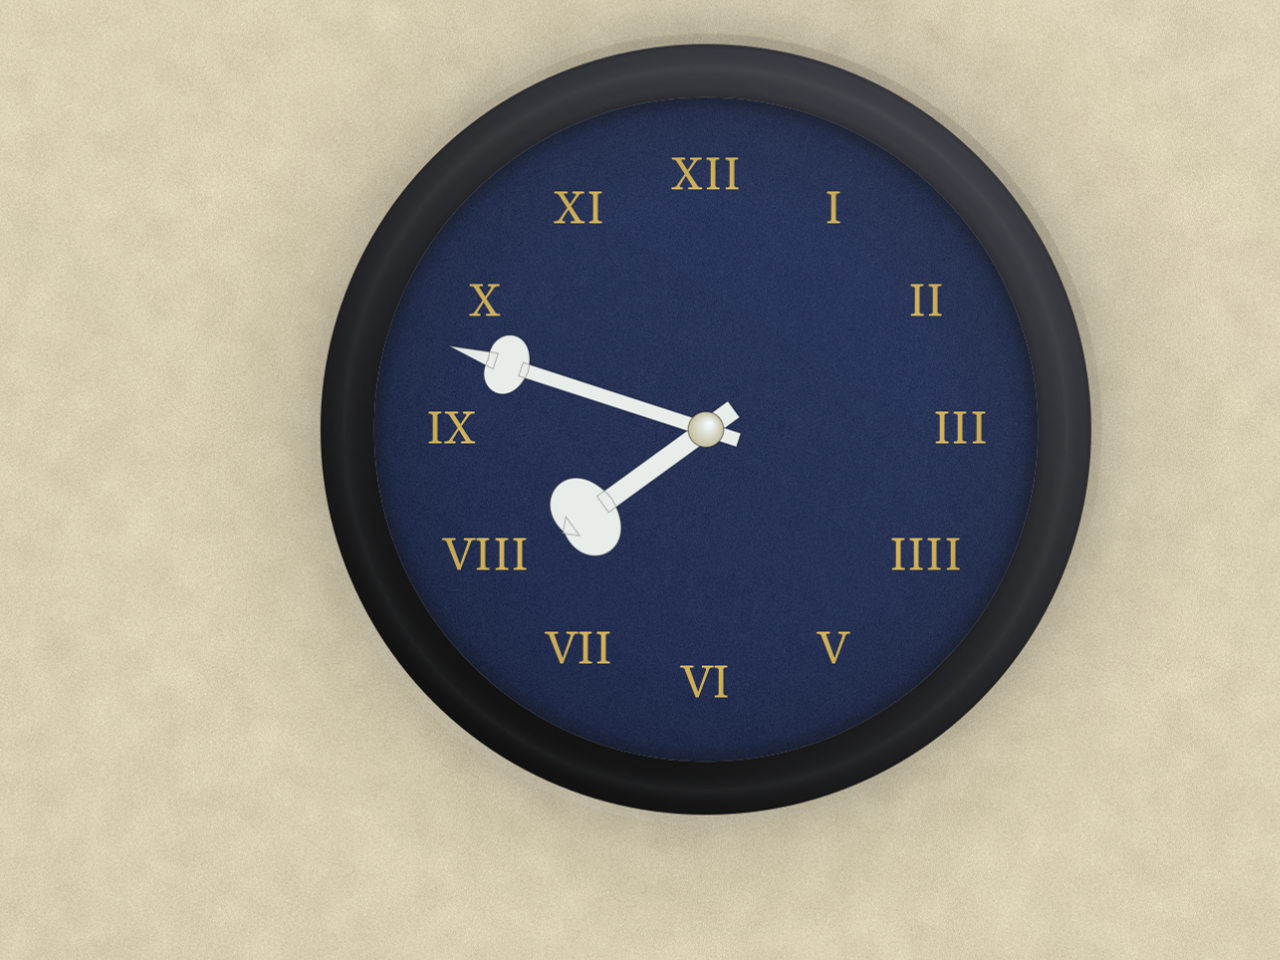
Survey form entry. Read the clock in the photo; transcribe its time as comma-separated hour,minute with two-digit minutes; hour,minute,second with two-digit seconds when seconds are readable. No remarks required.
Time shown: 7,48
